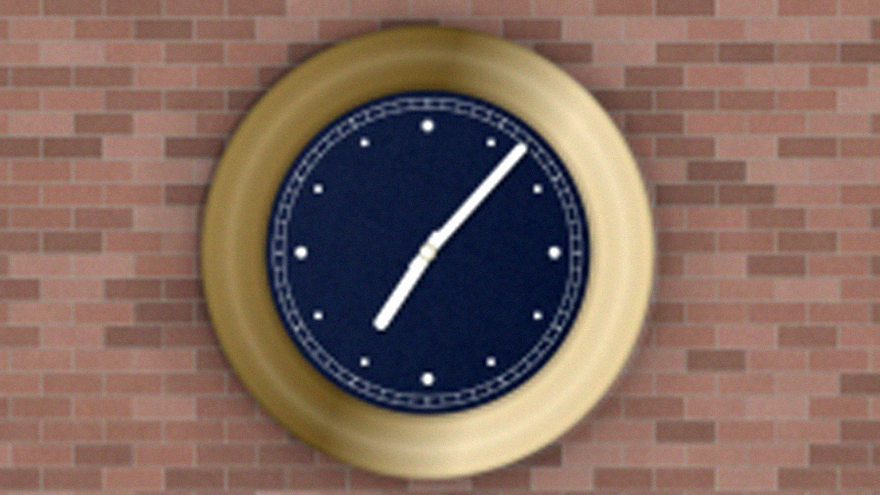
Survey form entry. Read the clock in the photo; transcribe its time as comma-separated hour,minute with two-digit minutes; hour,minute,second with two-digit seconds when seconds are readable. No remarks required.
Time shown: 7,07
